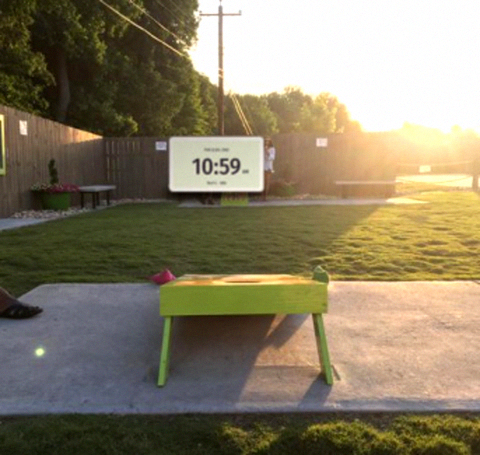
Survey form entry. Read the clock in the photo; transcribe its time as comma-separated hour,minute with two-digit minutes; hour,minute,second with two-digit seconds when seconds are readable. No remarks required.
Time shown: 10,59
